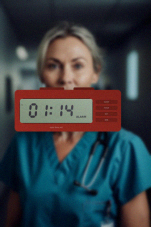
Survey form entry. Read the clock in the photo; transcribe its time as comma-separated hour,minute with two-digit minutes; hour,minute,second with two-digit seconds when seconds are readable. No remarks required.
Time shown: 1,14
